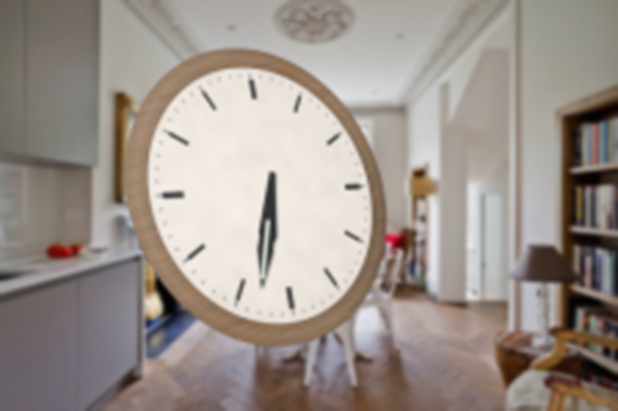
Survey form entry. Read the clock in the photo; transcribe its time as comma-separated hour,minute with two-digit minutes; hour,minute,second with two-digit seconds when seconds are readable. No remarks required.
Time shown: 6,33
